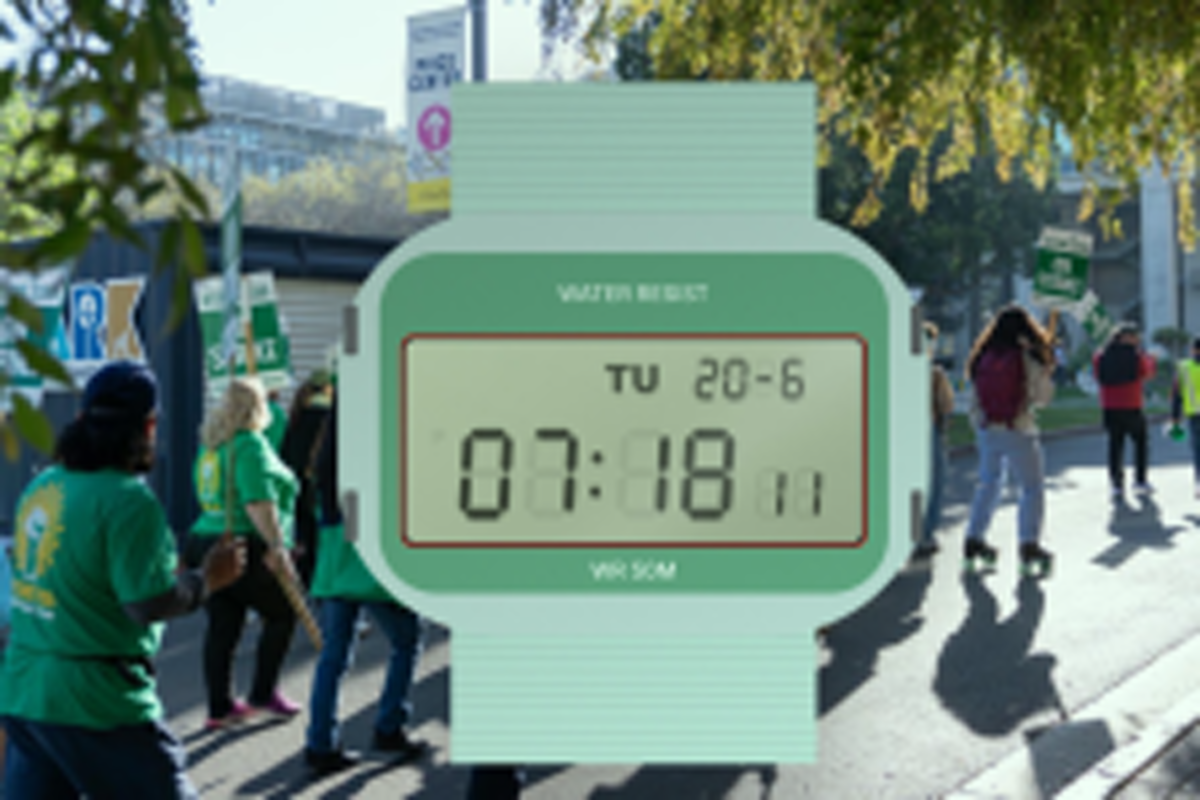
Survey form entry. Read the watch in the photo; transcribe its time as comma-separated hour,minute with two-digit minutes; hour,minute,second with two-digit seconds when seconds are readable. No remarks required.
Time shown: 7,18,11
